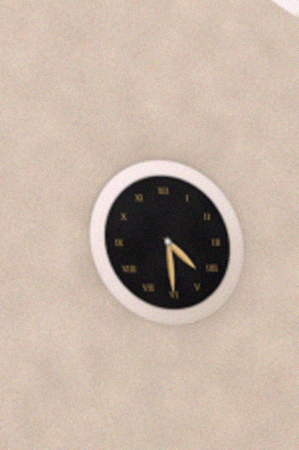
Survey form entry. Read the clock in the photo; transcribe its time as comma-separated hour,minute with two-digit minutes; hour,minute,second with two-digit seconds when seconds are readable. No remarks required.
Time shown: 4,30
